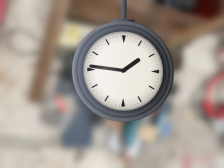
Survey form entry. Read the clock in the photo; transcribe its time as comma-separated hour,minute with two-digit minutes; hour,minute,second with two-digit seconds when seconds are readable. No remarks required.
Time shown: 1,46
